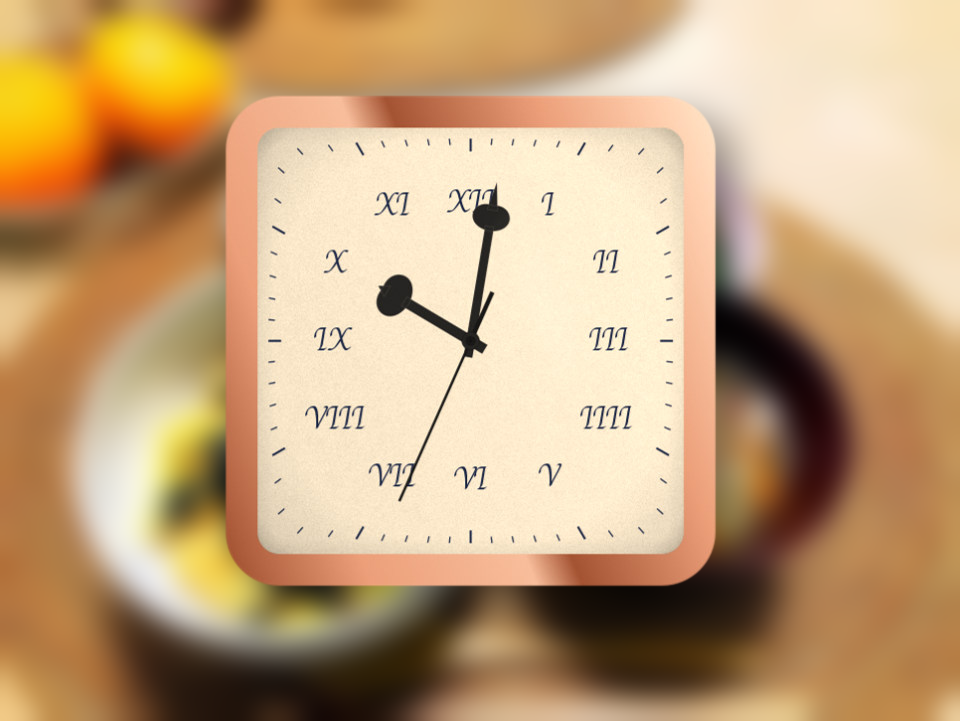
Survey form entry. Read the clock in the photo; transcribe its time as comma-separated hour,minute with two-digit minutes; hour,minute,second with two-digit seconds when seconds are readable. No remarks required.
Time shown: 10,01,34
